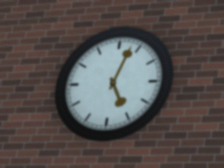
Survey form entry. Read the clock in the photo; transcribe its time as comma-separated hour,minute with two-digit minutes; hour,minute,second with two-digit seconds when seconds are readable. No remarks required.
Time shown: 5,03
